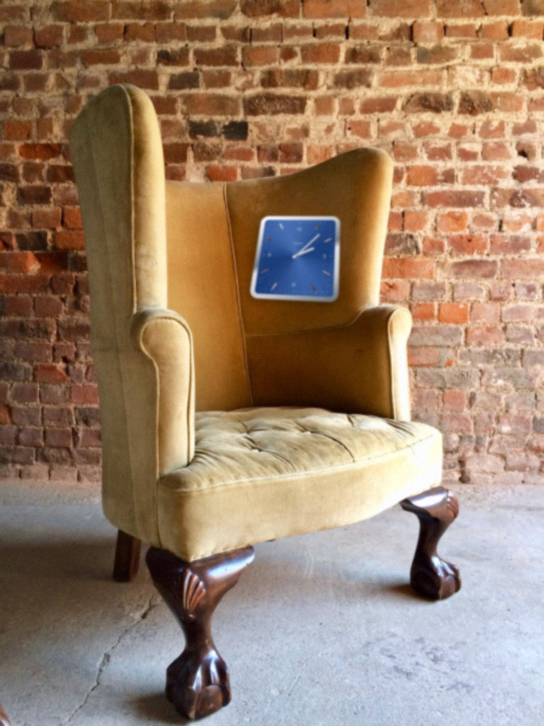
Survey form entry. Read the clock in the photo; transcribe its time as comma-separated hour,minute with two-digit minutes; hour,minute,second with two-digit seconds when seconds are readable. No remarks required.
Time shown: 2,07
